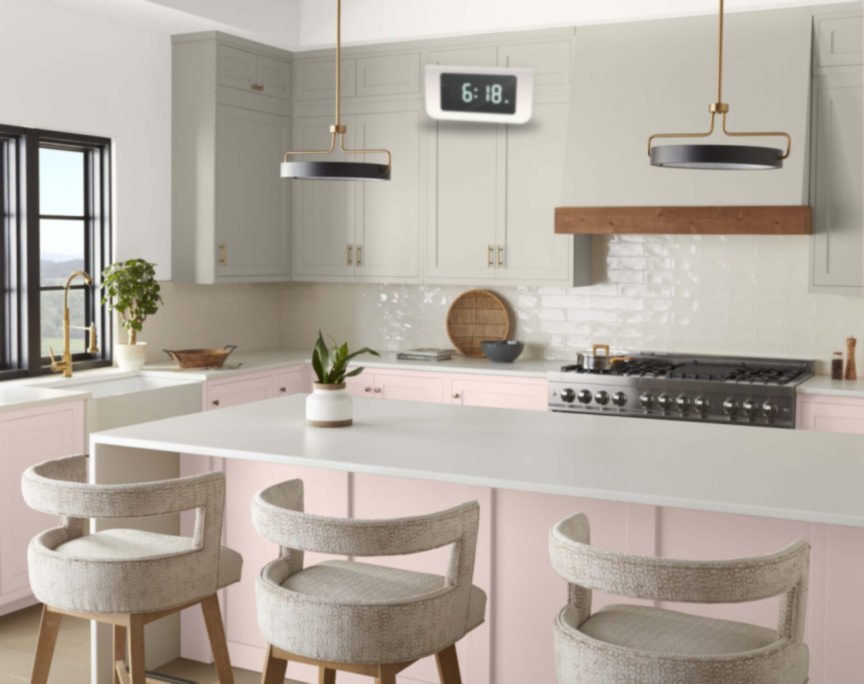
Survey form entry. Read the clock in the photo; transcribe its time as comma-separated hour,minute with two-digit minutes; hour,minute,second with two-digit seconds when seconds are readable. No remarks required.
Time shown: 6,18
